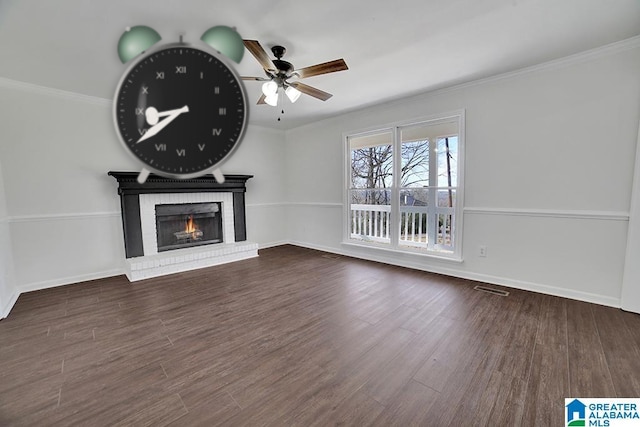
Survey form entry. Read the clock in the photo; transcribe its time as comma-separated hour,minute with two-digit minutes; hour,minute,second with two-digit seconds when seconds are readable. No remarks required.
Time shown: 8,39
